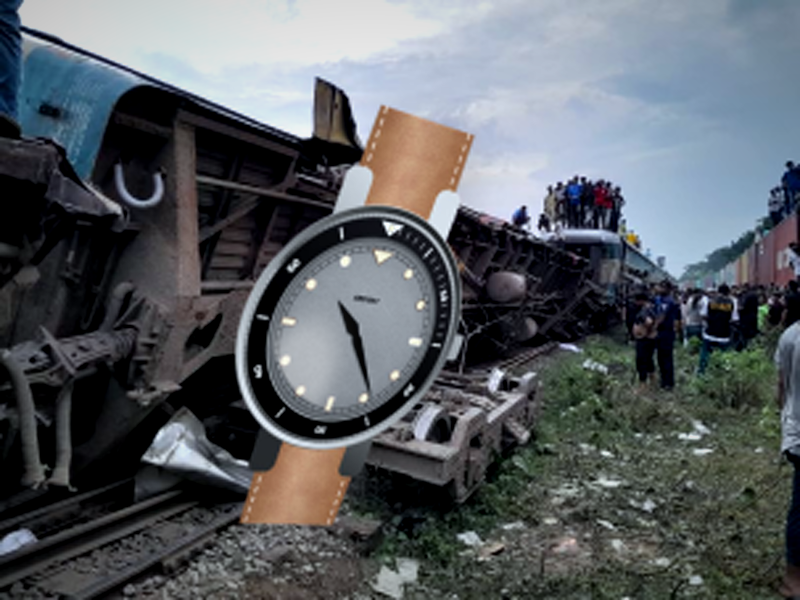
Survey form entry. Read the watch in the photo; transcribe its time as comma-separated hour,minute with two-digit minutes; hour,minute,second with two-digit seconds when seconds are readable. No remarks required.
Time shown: 10,24
